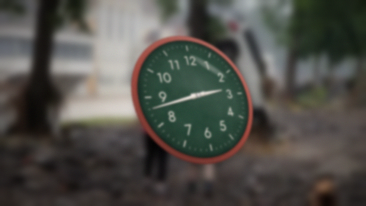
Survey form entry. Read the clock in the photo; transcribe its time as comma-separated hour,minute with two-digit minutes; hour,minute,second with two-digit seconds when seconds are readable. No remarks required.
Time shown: 2,43
